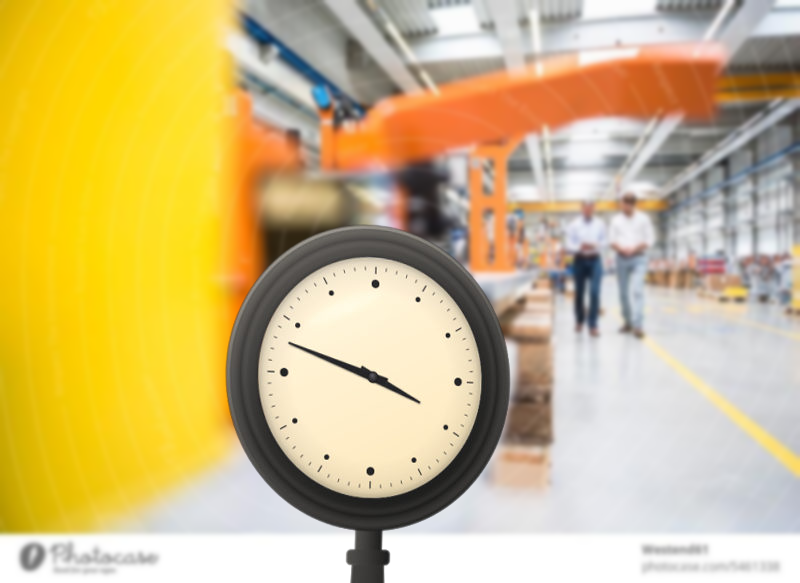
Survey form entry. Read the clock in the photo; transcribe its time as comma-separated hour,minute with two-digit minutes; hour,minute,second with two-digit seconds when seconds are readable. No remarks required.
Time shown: 3,48
